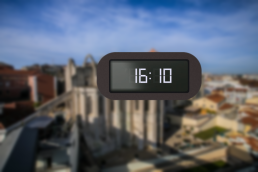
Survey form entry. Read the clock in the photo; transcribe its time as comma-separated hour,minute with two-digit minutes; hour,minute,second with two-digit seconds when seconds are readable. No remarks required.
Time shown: 16,10
